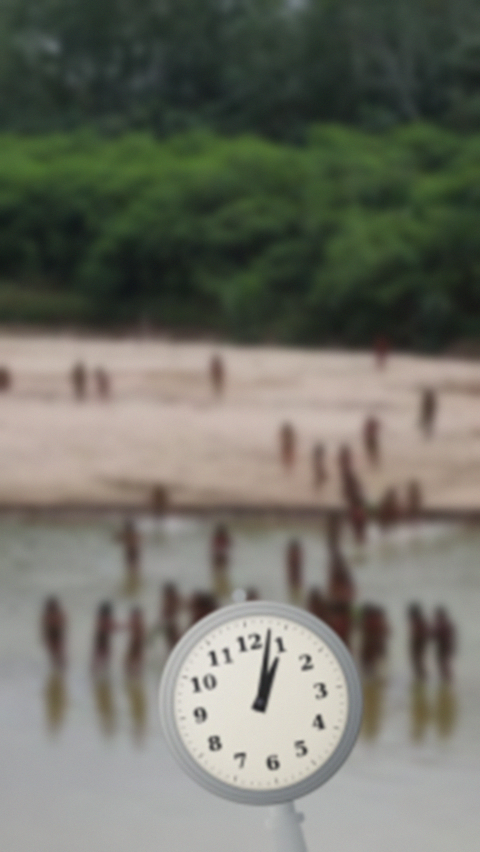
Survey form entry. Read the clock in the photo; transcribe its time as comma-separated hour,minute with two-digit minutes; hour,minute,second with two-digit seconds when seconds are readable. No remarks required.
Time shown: 1,03
